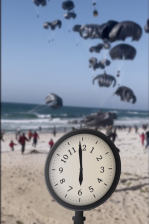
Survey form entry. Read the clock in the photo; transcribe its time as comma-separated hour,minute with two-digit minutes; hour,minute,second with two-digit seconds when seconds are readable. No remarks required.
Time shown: 5,59
